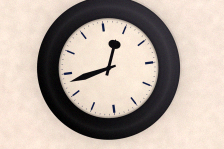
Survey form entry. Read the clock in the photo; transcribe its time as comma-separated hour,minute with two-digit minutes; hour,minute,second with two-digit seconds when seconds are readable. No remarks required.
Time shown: 12,43
